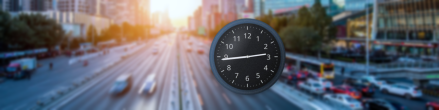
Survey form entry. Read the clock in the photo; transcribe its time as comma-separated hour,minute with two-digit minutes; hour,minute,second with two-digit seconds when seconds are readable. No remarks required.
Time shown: 2,44
